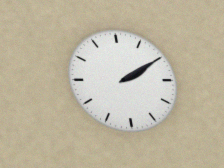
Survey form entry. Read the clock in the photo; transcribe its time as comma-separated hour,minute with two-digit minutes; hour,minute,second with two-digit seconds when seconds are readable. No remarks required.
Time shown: 2,10
